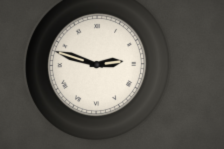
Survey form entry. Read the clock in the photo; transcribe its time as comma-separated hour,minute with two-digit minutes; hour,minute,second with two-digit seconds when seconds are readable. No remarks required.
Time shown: 2,48
